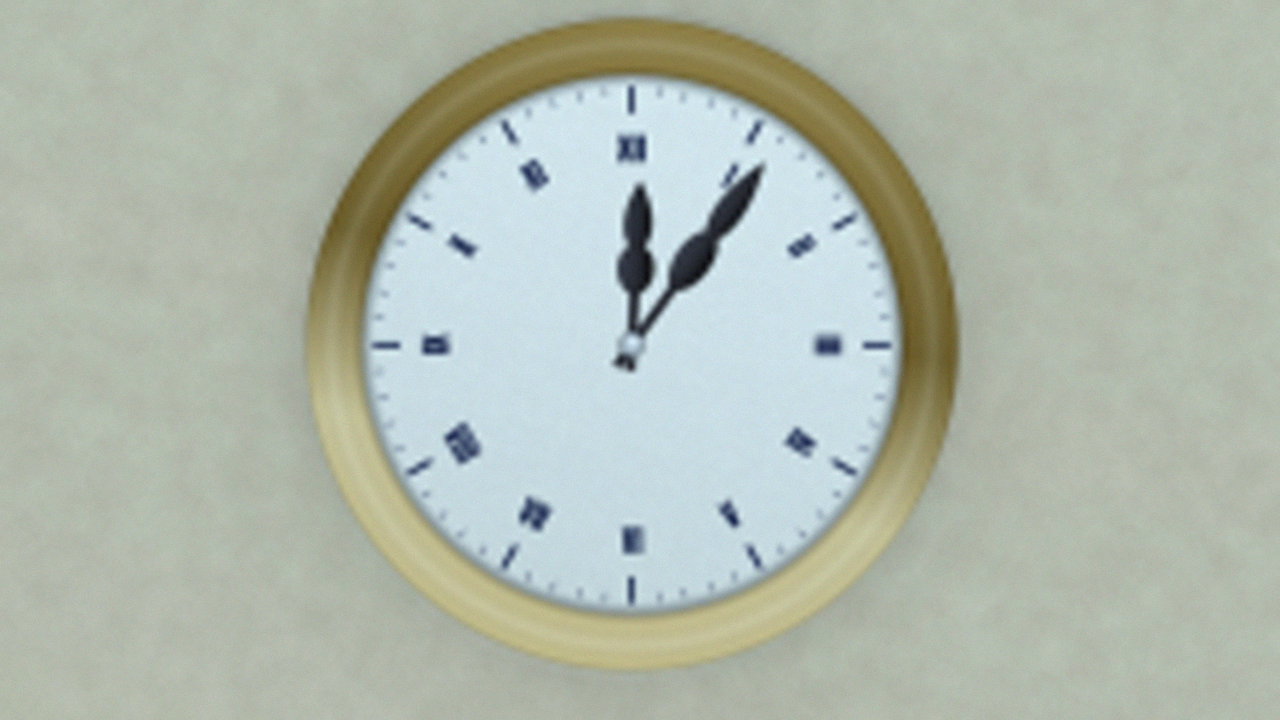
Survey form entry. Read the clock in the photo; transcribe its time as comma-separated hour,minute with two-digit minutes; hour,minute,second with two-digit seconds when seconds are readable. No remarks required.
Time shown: 12,06
